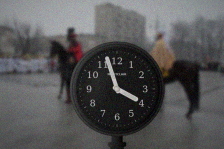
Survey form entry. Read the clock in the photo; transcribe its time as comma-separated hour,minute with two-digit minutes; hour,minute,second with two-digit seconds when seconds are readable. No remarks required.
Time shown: 3,57
